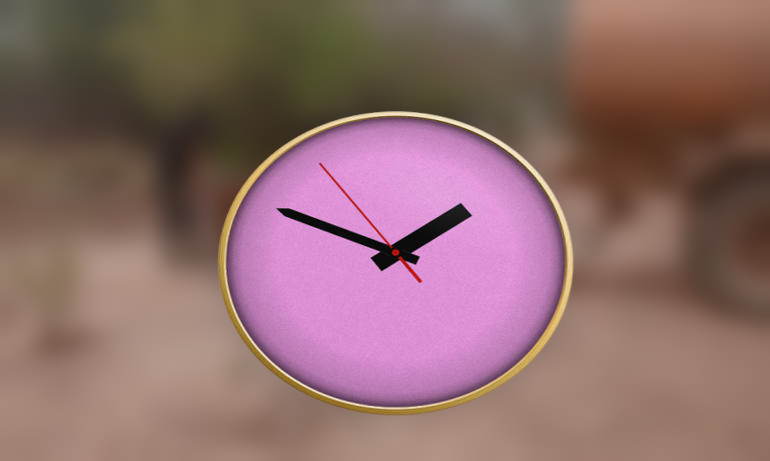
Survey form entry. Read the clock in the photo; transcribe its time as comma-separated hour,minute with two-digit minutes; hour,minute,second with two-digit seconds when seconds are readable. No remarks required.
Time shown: 1,48,54
